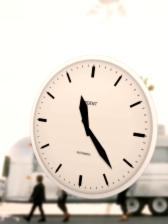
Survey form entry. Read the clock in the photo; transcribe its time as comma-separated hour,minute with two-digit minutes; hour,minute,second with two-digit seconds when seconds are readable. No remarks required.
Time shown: 11,23
